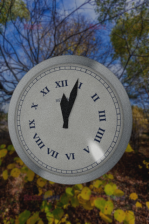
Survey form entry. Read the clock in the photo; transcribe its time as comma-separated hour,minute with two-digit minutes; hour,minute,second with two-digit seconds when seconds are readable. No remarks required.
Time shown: 12,04
